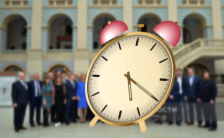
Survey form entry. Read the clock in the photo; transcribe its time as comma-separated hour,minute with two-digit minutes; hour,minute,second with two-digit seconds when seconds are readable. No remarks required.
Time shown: 5,20
